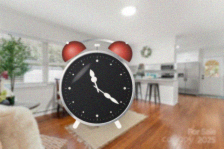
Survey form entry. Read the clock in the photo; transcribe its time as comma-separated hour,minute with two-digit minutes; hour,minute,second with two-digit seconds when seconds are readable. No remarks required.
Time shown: 11,21
